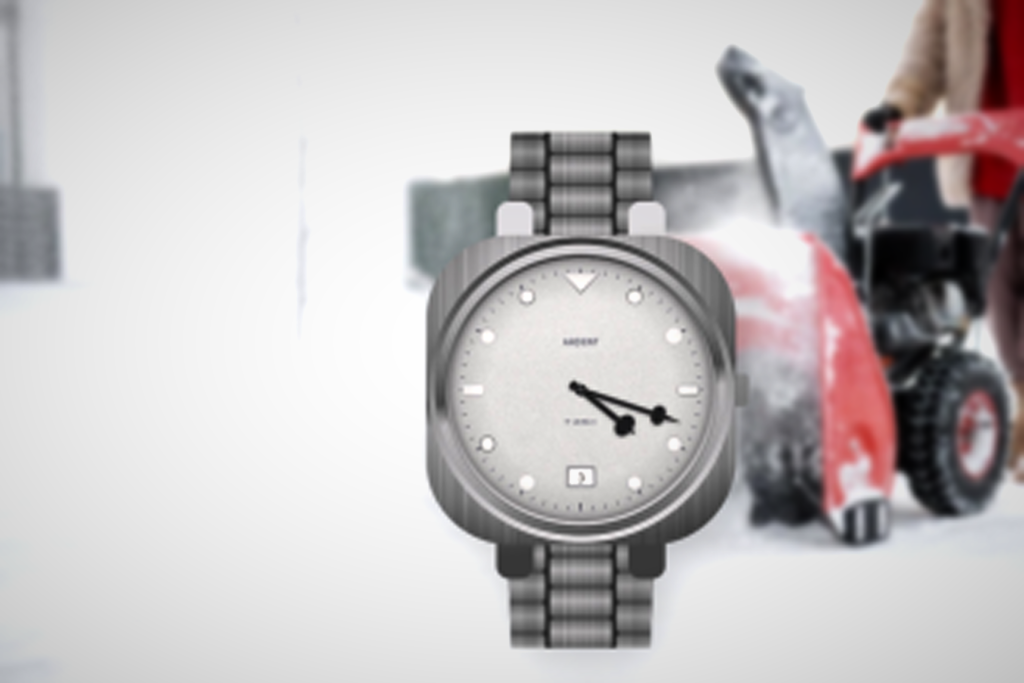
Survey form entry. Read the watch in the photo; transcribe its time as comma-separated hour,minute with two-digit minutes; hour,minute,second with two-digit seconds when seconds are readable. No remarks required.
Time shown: 4,18
